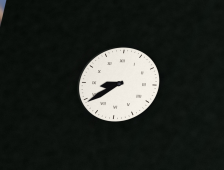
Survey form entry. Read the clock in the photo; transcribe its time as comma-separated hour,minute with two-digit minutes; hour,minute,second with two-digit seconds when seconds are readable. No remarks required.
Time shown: 8,39
